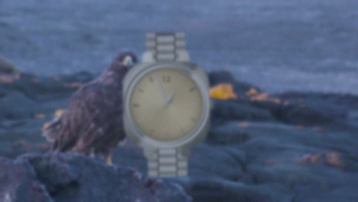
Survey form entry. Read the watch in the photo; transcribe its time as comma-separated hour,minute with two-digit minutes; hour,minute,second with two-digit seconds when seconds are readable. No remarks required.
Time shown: 12,57
